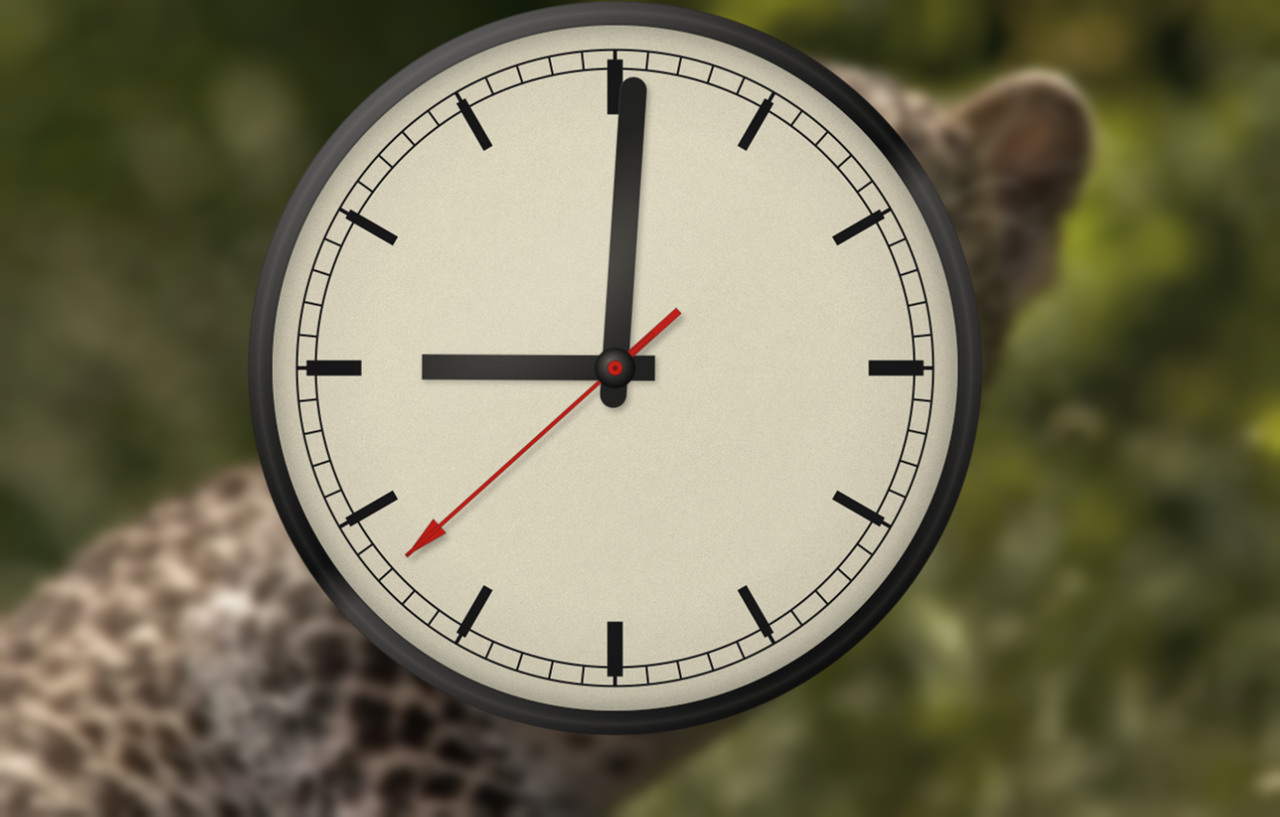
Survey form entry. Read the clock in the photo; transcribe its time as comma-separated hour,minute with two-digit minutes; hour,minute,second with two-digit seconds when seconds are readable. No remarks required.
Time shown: 9,00,38
